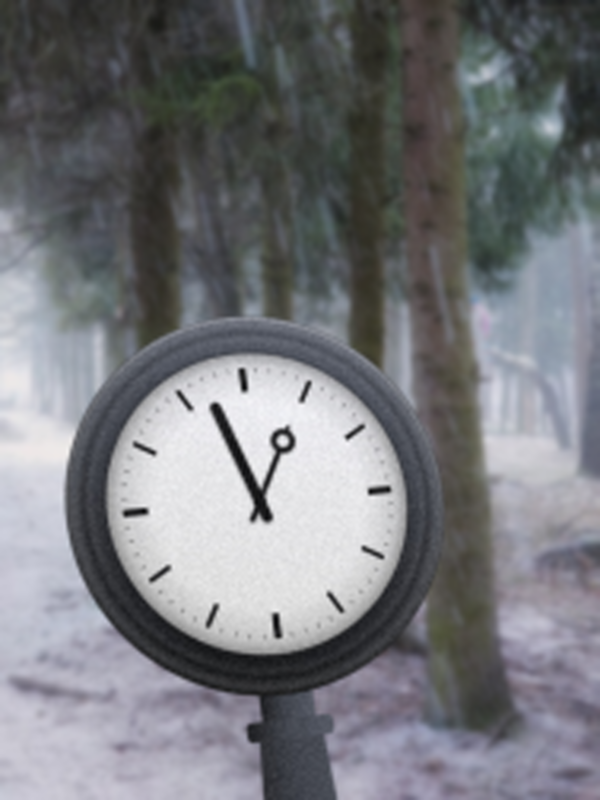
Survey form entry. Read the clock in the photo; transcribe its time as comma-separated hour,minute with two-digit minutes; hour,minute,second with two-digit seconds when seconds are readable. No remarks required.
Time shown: 12,57
